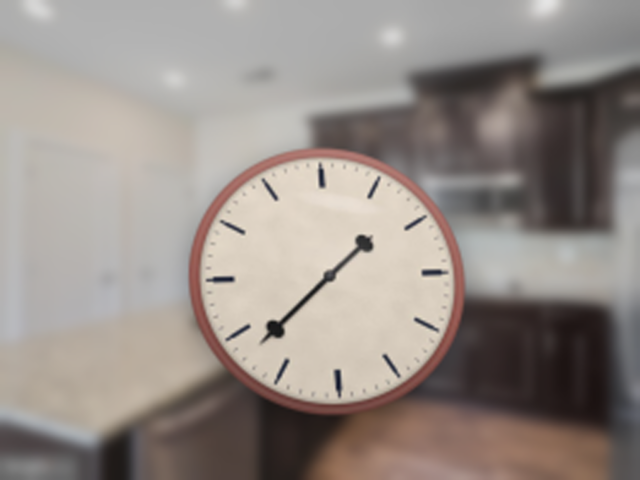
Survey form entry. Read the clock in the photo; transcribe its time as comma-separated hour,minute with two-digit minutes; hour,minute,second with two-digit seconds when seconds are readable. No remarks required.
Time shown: 1,38
